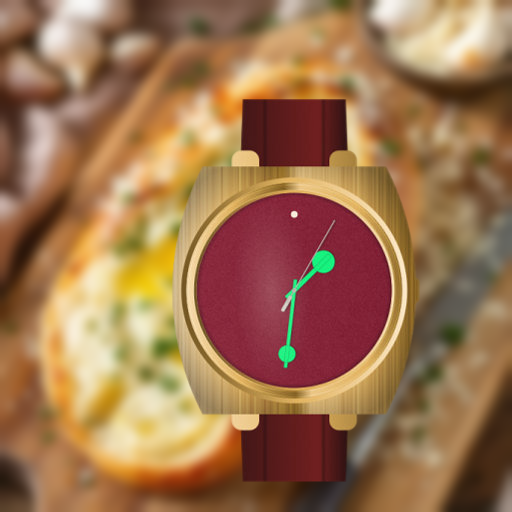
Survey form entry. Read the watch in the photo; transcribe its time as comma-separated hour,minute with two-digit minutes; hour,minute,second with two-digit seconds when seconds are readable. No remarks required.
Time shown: 1,31,05
